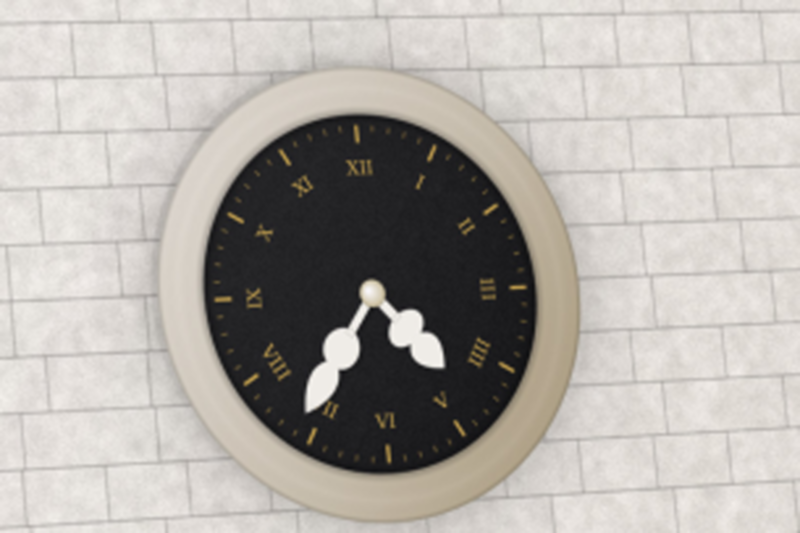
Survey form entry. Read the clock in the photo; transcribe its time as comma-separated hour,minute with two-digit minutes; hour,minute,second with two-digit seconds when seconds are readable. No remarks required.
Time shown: 4,36
